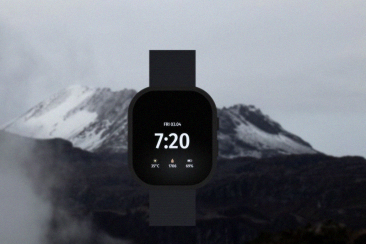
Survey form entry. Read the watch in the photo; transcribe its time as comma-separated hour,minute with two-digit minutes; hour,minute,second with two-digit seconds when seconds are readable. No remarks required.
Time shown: 7,20
